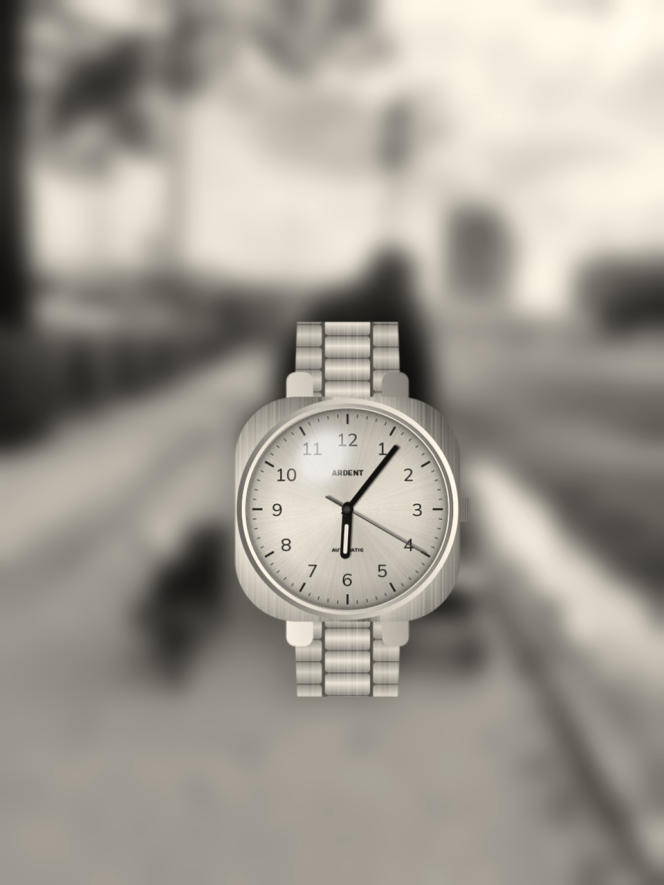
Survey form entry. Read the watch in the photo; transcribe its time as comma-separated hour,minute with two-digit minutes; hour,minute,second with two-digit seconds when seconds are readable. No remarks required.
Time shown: 6,06,20
